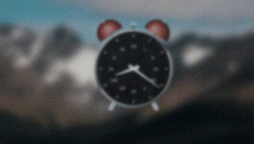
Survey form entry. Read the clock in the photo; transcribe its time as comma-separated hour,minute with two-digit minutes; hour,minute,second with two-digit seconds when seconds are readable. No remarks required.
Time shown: 8,21
